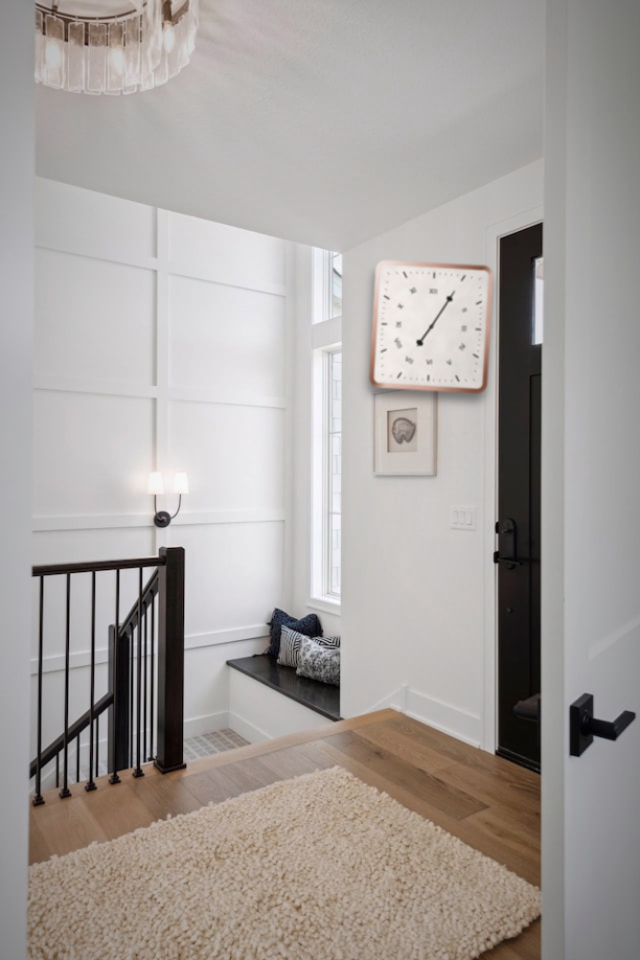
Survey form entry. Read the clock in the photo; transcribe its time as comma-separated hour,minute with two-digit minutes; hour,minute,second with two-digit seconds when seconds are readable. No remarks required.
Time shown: 7,05
